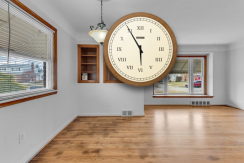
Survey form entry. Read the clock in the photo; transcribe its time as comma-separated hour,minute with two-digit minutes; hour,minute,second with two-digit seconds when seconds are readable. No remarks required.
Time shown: 5,55
